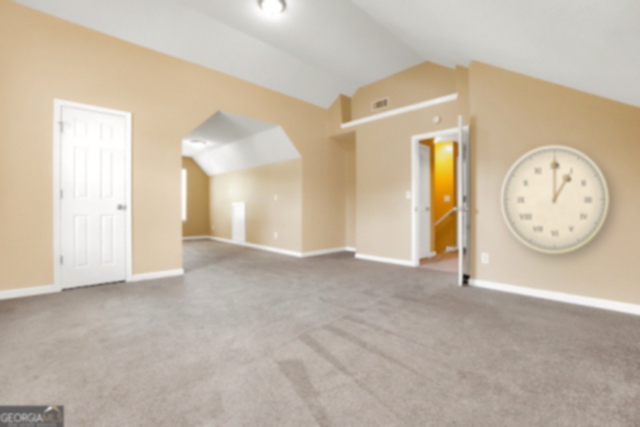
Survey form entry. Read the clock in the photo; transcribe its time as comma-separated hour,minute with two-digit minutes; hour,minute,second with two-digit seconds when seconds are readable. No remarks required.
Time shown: 1,00
